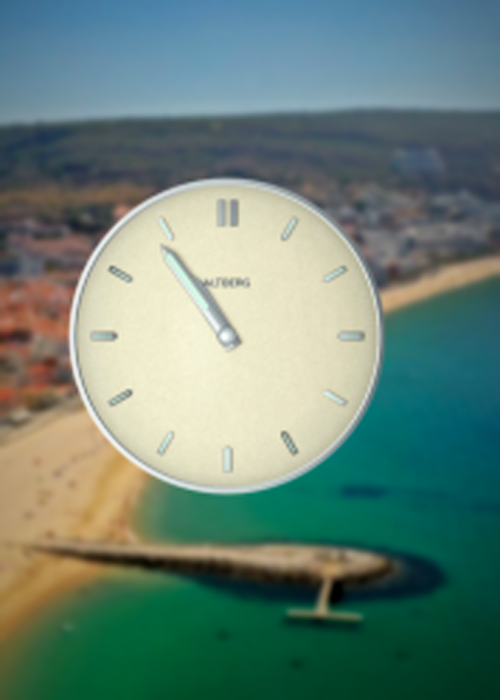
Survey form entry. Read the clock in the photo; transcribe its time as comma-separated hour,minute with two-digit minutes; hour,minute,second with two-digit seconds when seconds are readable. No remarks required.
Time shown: 10,54
